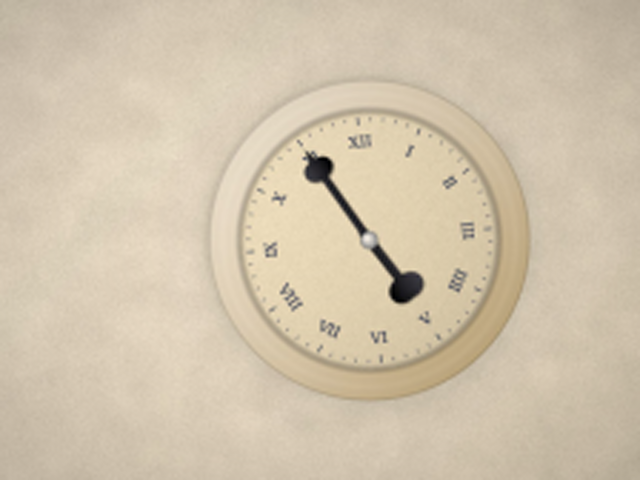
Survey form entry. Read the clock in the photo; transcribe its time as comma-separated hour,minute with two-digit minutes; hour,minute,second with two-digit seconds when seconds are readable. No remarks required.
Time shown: 4,55
